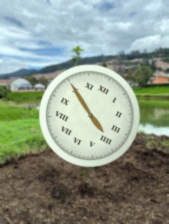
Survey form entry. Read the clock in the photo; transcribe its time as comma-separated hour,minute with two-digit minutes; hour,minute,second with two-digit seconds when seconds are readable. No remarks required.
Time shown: 3,50
